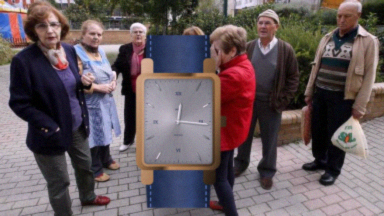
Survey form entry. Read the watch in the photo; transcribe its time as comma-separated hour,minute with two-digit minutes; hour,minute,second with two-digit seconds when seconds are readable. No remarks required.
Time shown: 12,16
